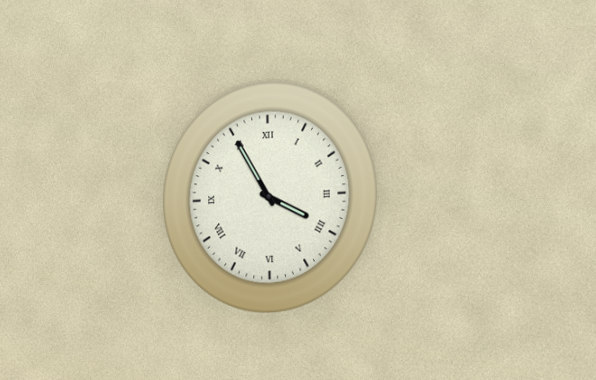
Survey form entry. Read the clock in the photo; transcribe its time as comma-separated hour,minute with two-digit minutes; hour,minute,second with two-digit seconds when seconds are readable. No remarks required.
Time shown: 3,55
